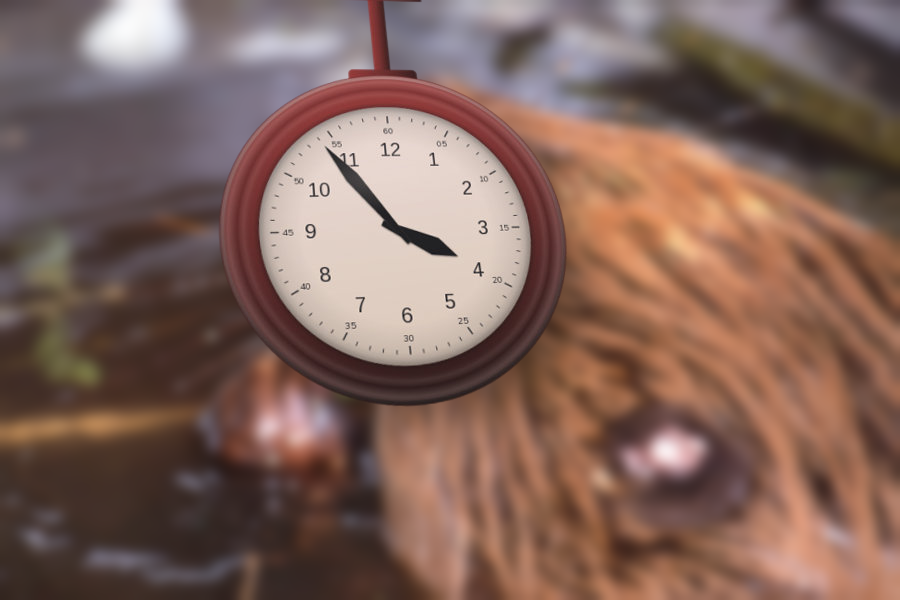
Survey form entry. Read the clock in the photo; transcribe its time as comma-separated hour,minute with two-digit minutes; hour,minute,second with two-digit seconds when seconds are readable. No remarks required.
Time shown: 3,54
